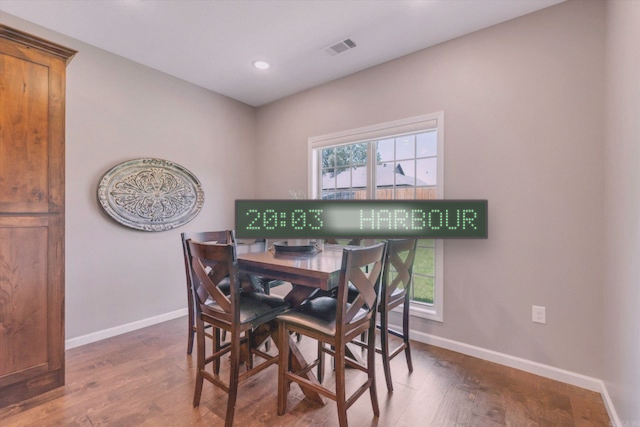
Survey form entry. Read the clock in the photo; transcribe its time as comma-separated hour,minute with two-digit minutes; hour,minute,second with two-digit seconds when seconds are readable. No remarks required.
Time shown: 20,03
